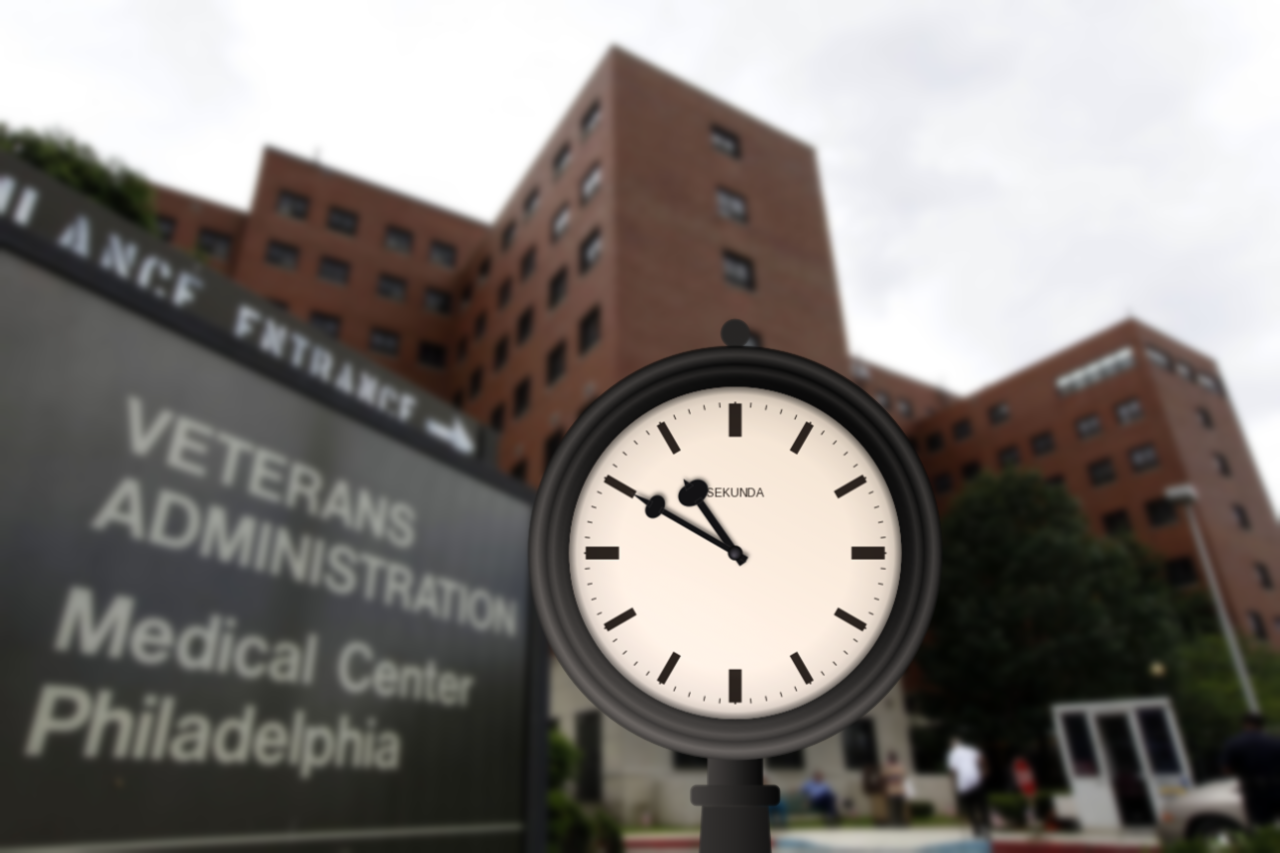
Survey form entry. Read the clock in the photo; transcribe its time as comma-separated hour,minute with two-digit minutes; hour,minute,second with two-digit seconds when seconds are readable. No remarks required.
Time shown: 10,50
